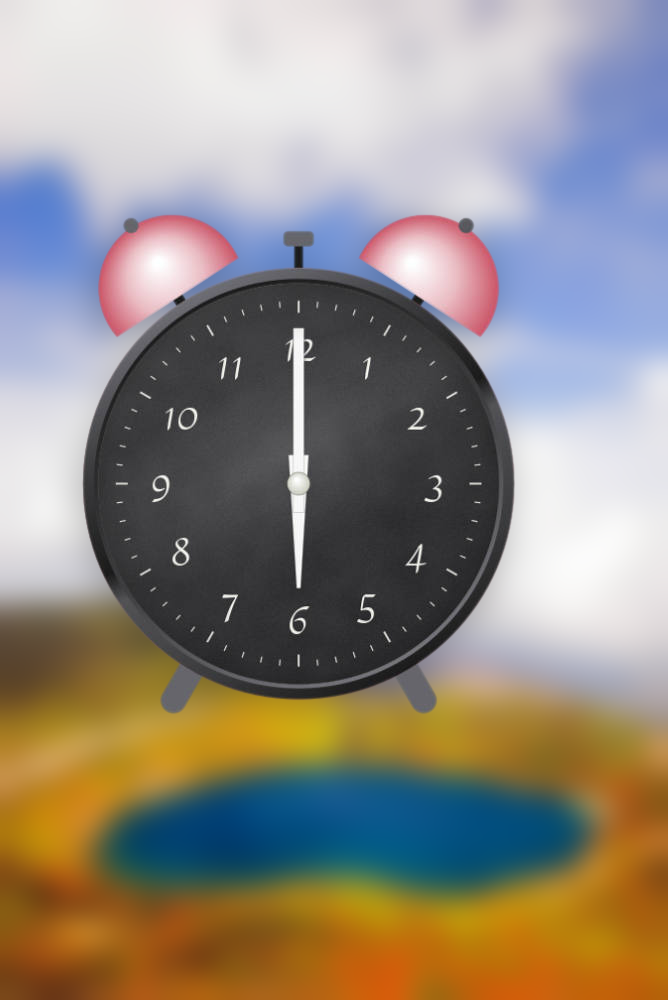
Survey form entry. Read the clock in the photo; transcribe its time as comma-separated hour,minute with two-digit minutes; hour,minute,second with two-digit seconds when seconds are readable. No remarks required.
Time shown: 6,00
